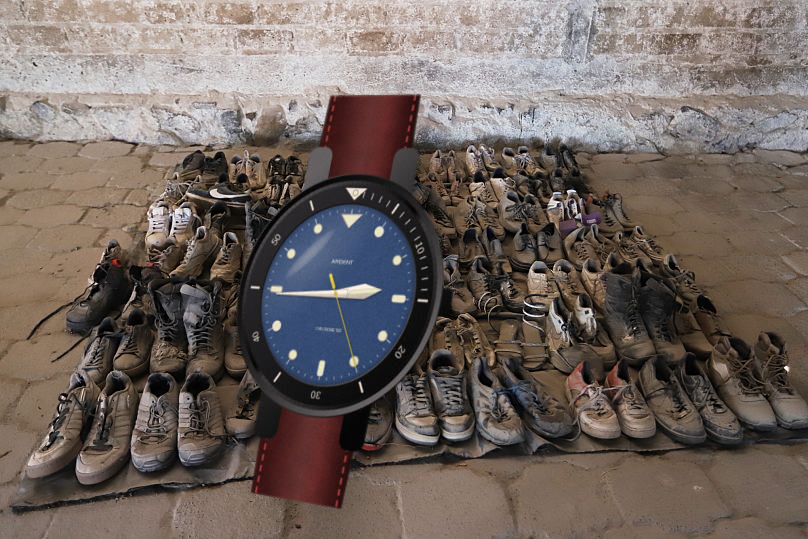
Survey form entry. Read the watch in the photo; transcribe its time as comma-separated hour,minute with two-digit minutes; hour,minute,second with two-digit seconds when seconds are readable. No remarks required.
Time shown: 2,44,25
